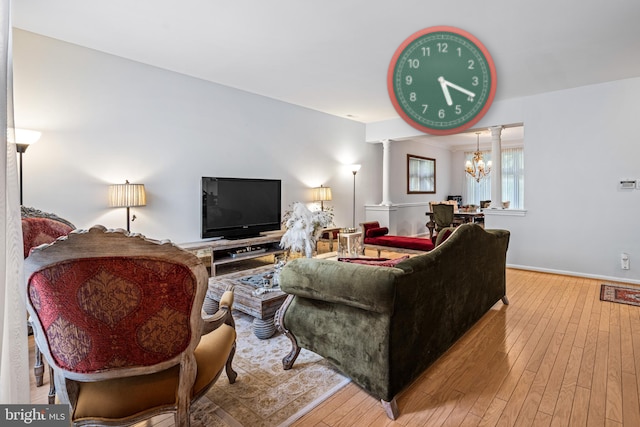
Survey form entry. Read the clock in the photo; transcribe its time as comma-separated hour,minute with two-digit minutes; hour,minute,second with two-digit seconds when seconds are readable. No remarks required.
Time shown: 5,19
